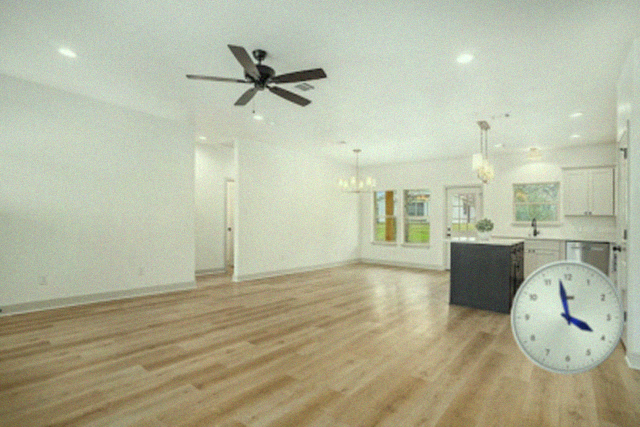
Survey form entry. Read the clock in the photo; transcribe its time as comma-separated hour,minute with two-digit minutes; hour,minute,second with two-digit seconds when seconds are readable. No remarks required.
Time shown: 3,58
